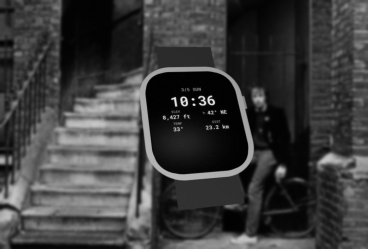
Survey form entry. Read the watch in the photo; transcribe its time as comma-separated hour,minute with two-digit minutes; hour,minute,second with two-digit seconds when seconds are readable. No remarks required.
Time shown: 10,36
